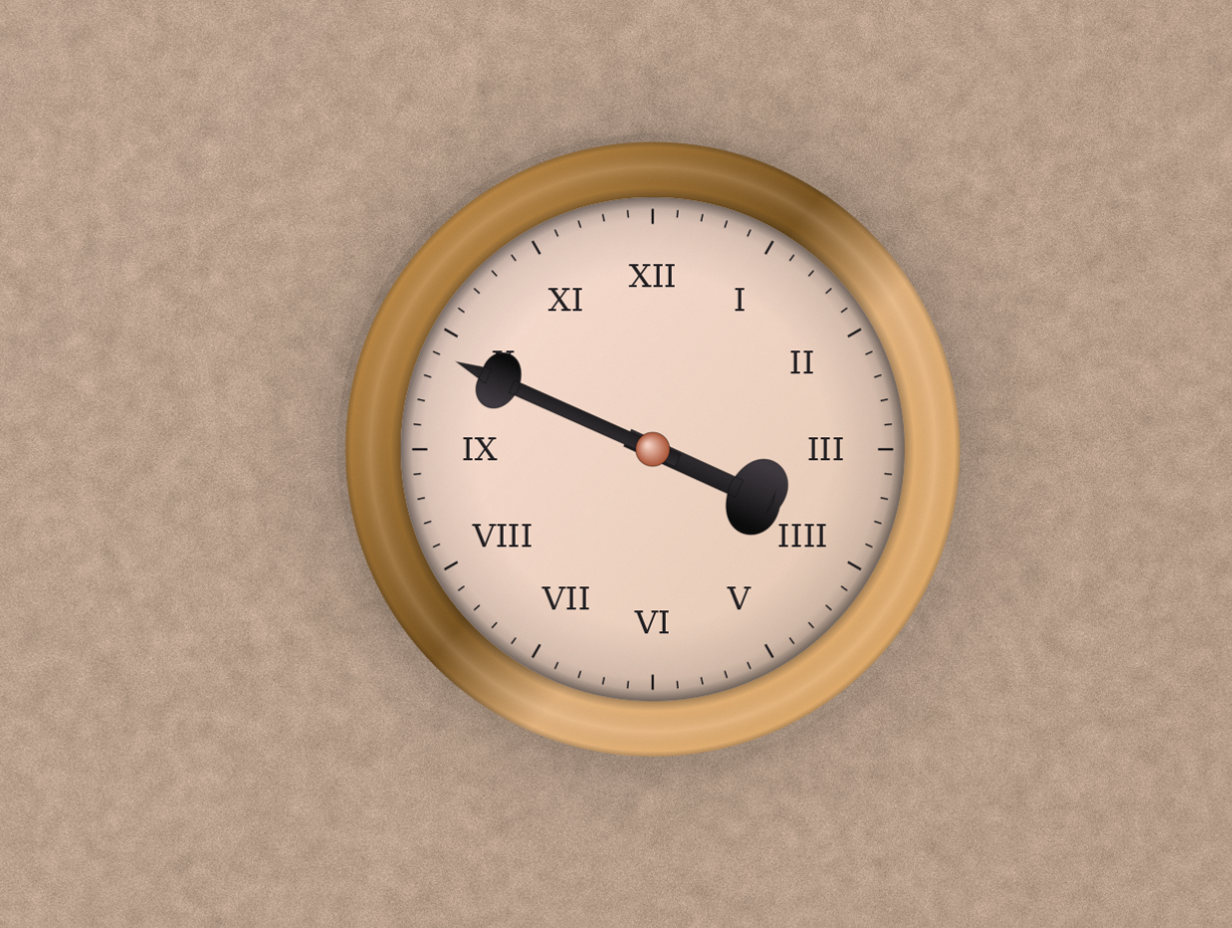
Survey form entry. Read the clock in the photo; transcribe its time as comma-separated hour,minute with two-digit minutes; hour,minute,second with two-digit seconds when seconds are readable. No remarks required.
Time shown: 3,49
